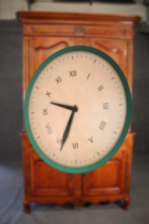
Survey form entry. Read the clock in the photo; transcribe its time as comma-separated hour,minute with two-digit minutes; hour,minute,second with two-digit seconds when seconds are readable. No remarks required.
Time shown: 9,34
